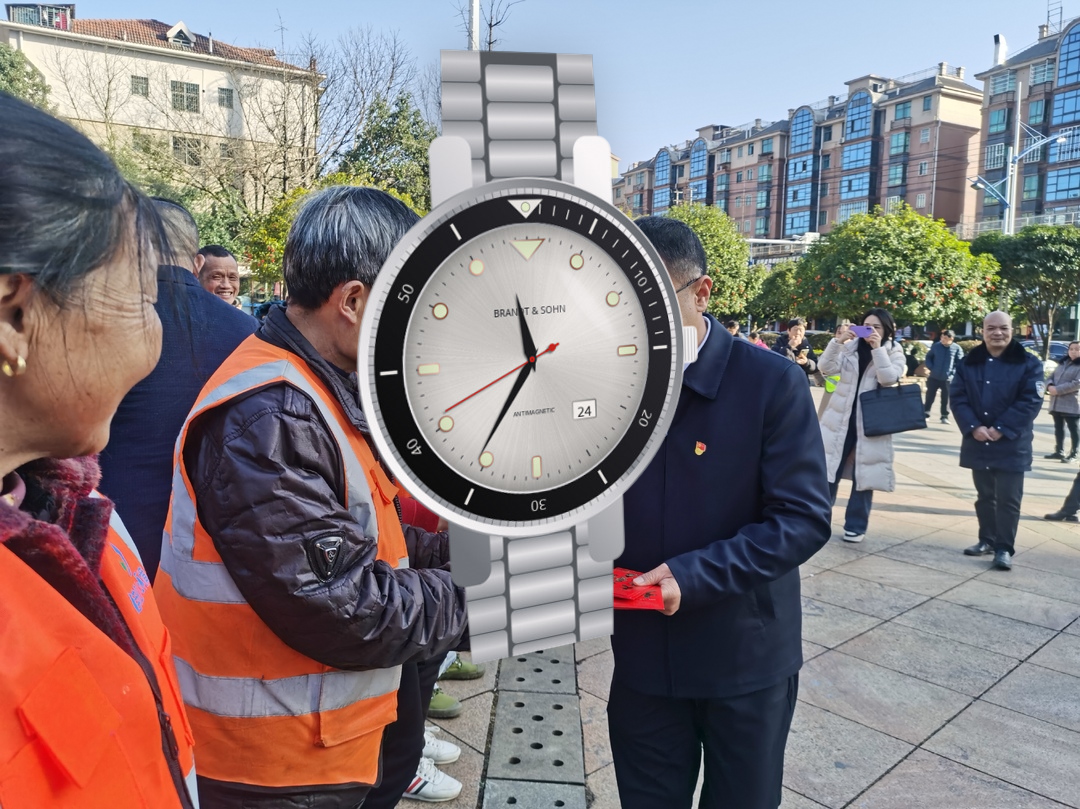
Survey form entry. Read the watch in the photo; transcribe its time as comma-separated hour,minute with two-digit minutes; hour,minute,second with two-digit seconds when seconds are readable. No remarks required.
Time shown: 11,35,41
